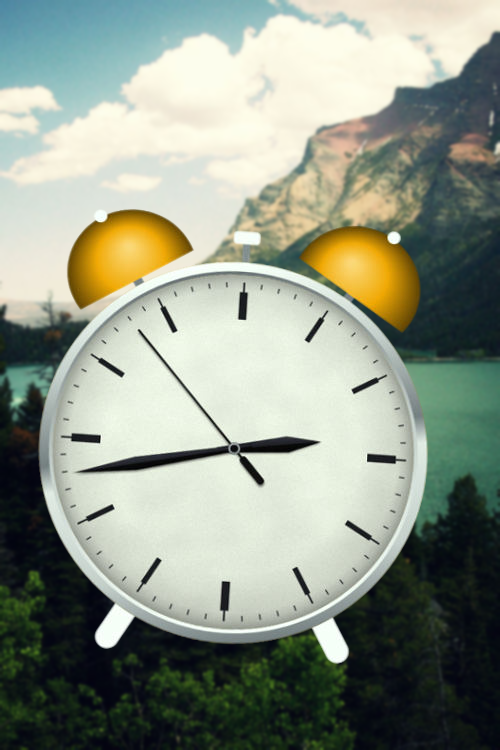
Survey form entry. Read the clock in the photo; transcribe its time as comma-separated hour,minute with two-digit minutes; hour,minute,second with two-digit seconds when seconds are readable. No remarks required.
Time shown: 2,42,53
